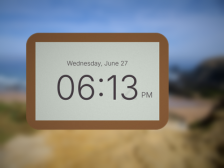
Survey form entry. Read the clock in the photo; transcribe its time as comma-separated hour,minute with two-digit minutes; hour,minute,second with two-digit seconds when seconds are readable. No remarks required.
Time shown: 6,13
